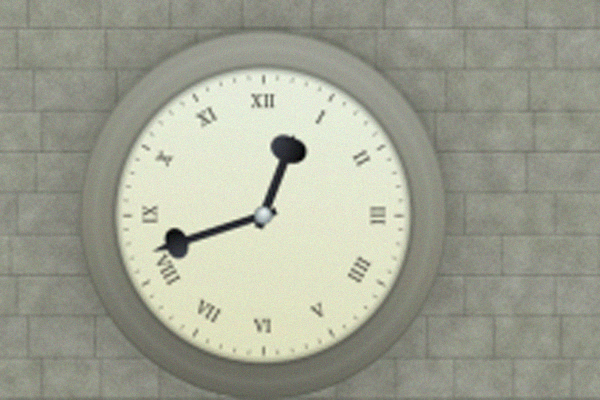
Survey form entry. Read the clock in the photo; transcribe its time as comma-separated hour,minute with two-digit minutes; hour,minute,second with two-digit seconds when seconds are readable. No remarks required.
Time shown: 12,42
